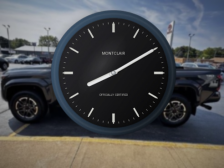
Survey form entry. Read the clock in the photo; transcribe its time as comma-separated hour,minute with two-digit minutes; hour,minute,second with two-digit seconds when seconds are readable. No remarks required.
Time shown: 8,10
